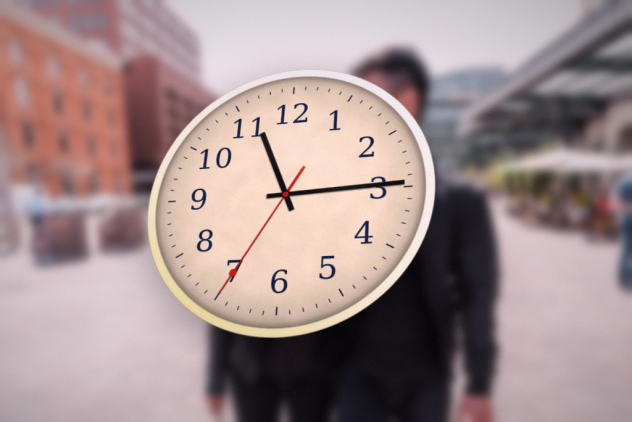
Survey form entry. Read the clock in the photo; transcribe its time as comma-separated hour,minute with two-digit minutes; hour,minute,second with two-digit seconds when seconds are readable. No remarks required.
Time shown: 11,14,35
